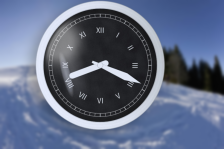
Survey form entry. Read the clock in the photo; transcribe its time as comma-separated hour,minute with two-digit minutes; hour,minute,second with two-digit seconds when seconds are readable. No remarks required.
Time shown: 8,19
